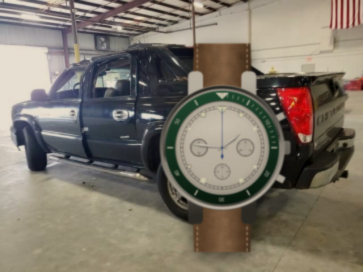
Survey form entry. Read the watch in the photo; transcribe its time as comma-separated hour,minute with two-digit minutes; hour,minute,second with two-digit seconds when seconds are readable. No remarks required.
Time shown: 1,46
